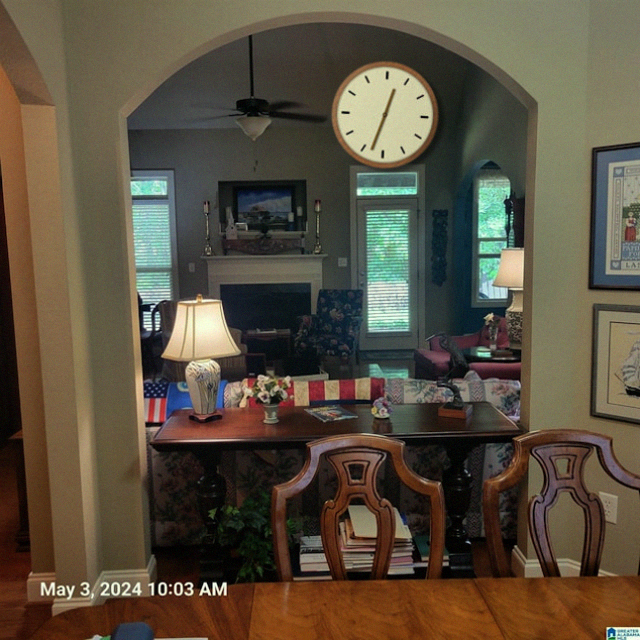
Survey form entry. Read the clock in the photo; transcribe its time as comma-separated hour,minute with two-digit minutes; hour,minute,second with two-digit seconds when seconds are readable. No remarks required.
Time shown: 12,33
